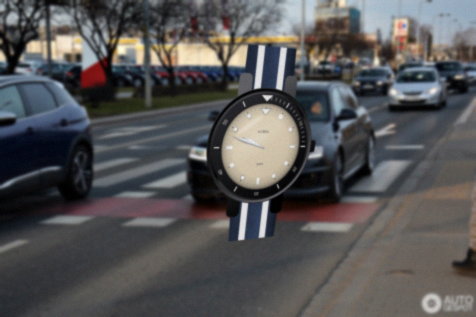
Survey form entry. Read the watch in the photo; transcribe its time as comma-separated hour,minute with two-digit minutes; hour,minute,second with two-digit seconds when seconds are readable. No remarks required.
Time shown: 9,48
